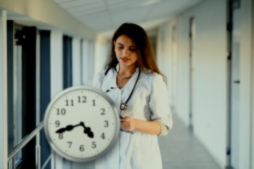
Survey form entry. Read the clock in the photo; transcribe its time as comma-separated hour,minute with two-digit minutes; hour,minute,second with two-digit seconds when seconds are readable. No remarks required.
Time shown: 4,42
